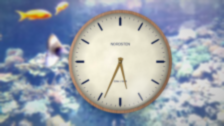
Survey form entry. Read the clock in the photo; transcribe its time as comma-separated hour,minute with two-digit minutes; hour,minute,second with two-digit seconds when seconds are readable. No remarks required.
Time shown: 5,34
